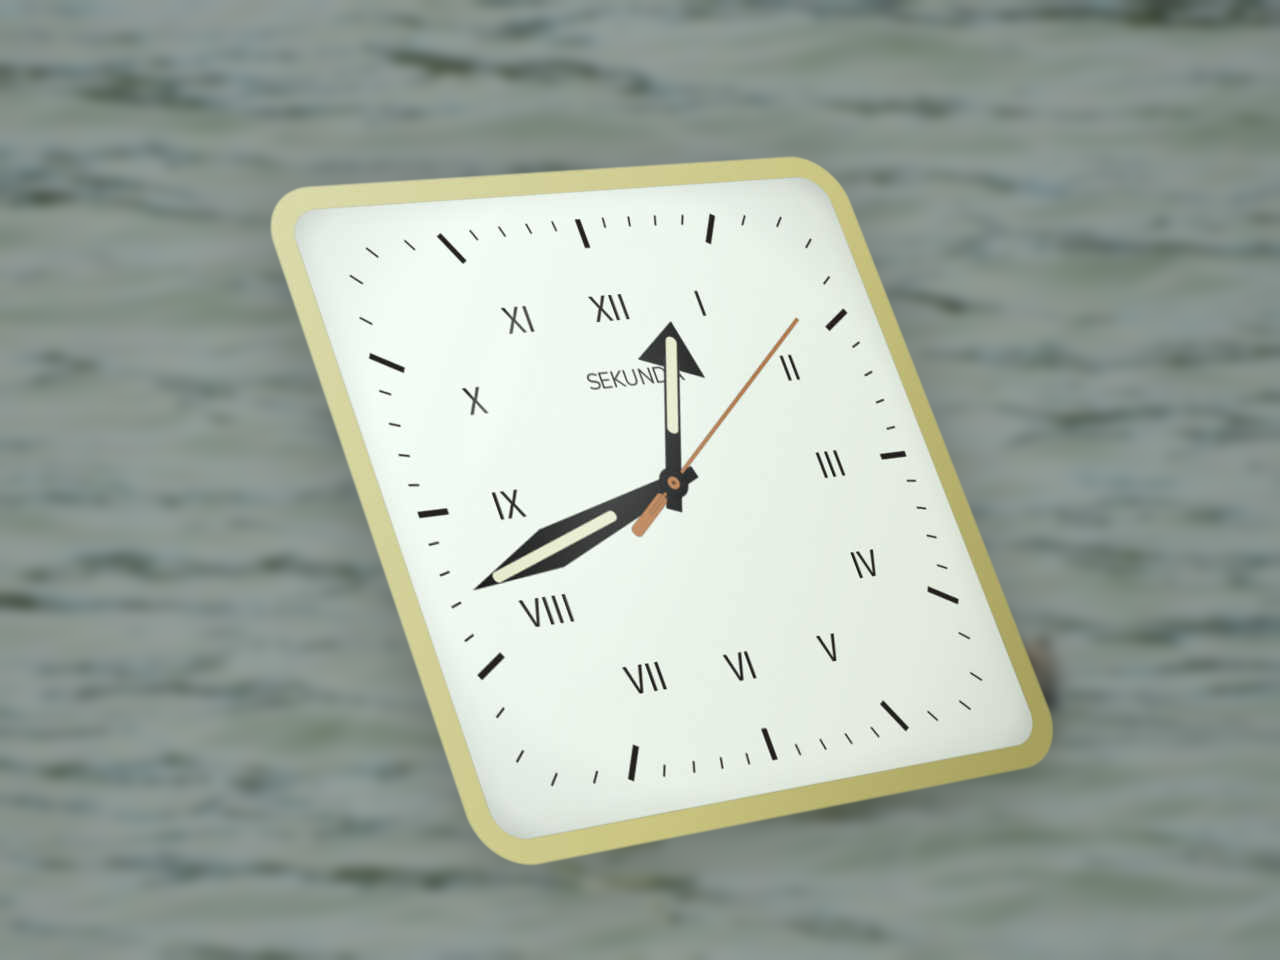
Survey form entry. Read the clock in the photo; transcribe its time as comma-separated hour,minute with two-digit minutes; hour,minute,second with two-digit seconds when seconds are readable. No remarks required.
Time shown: 12,42,09
